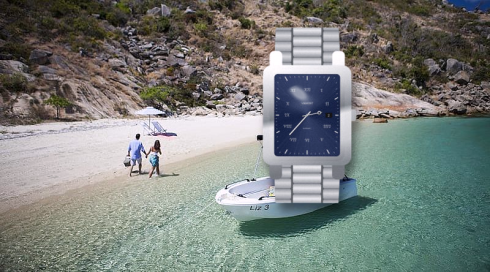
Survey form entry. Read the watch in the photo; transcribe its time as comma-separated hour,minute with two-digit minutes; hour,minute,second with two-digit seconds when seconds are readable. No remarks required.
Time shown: 2,37
